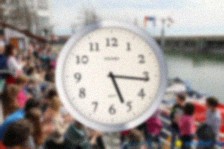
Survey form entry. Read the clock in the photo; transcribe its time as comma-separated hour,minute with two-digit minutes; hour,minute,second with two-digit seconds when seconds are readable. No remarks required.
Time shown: 5,16
